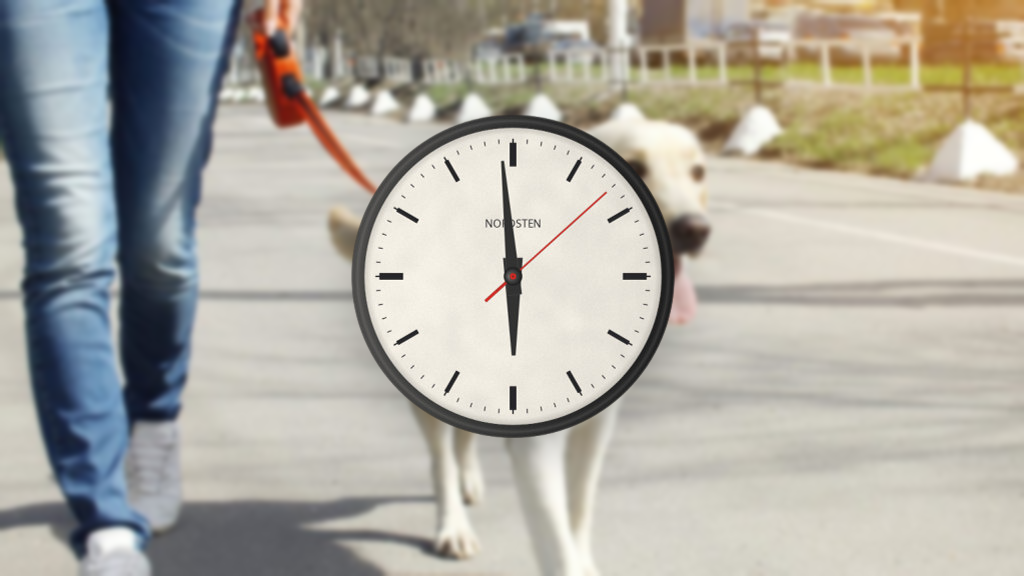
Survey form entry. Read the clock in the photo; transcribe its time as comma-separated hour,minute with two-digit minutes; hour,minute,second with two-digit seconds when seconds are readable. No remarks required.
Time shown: 5,59,08
